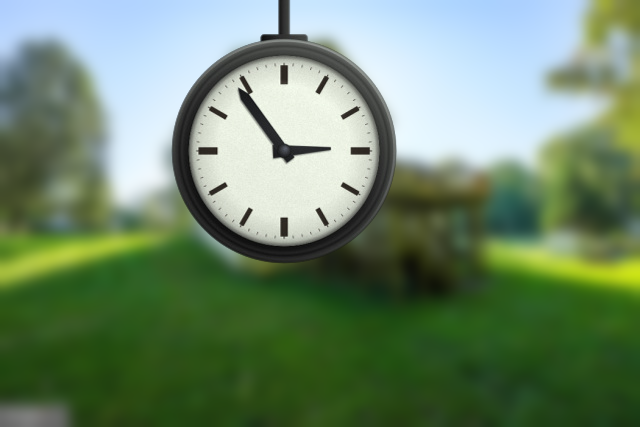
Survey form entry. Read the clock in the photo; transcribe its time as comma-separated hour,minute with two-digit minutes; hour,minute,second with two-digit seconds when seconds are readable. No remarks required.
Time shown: 2,54
